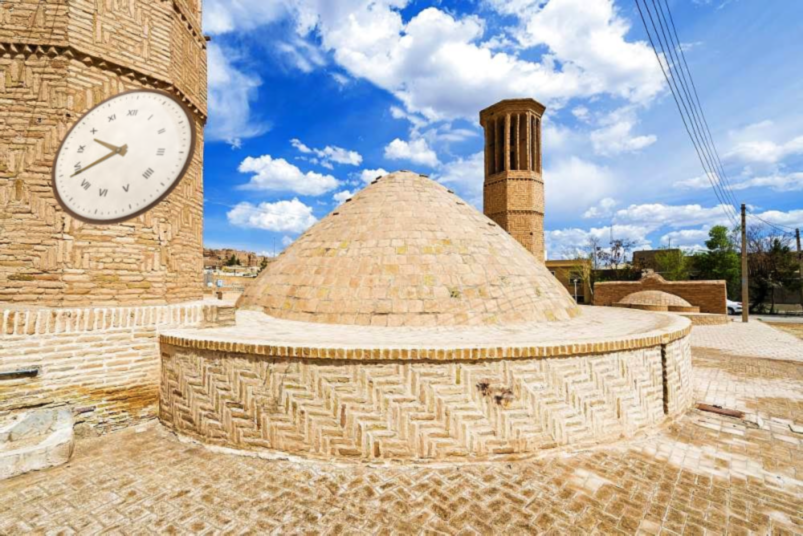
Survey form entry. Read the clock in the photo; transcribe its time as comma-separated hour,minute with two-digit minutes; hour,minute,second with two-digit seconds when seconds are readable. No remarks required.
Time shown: 9,39
